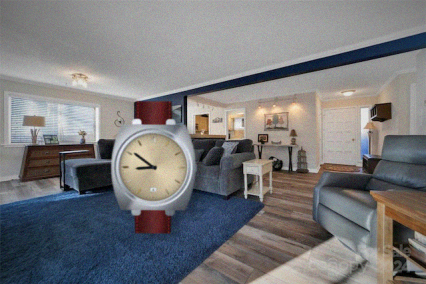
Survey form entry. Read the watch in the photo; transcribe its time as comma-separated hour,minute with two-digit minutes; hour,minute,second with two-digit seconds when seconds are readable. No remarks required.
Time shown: 8,51
